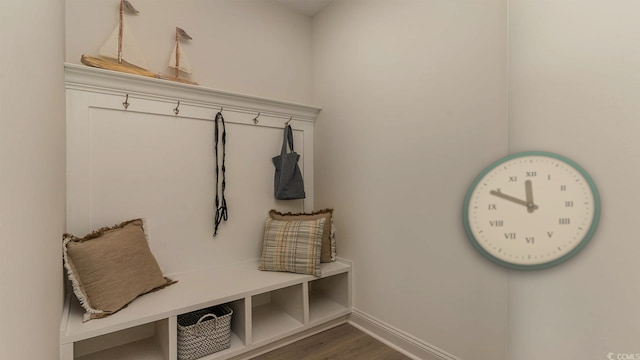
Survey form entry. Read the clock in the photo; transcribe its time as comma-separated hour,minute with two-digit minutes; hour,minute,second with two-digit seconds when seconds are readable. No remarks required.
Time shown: 11,49
